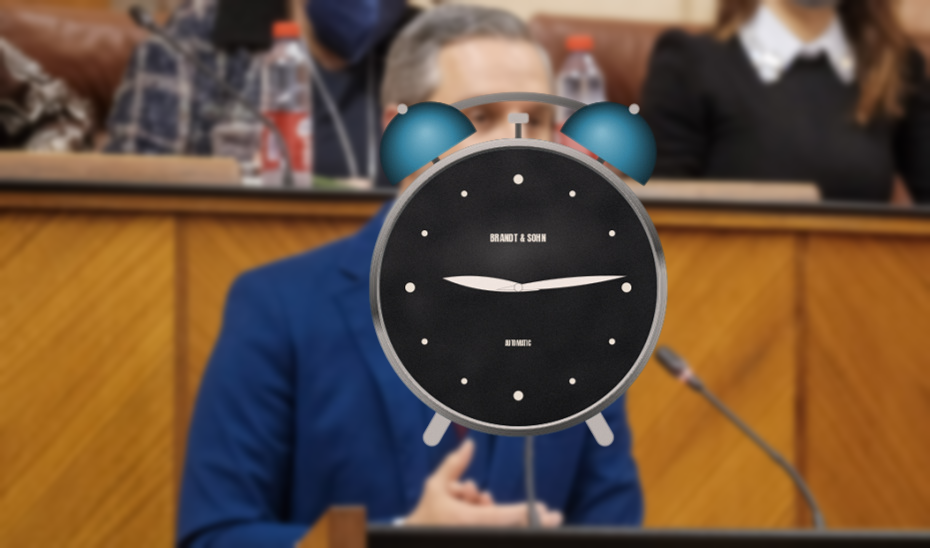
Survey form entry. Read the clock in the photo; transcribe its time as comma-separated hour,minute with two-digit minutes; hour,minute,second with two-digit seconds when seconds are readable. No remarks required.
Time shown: 9,14
